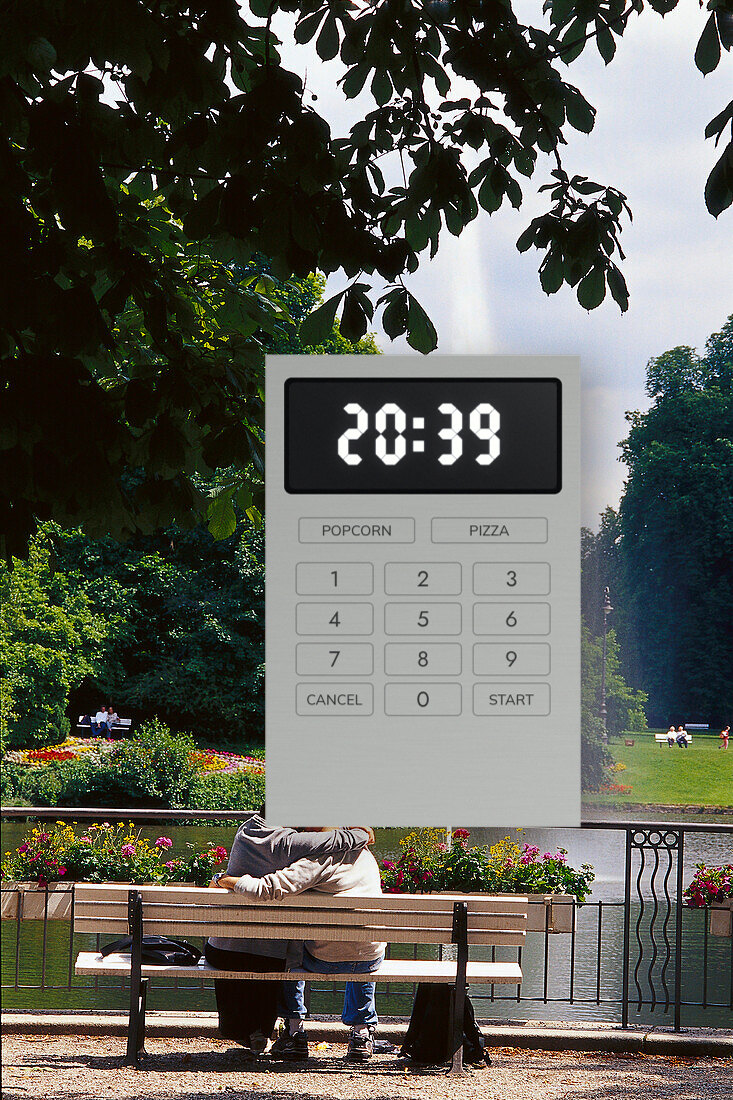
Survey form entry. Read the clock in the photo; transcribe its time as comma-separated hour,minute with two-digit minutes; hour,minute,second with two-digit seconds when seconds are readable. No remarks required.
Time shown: 20,39
